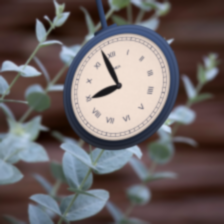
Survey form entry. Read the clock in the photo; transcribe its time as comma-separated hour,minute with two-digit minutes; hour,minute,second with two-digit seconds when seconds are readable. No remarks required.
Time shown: 8,58
